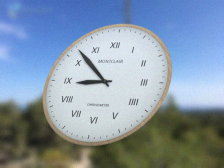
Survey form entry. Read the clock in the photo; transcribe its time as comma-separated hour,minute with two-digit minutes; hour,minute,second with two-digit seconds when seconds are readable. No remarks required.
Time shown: 8,52
